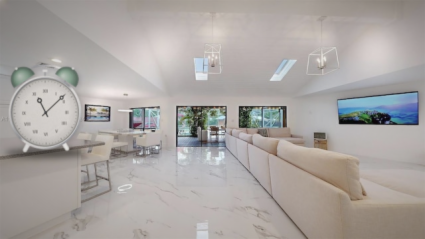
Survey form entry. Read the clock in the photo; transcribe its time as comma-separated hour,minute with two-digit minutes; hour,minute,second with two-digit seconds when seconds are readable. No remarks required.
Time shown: 11,08
